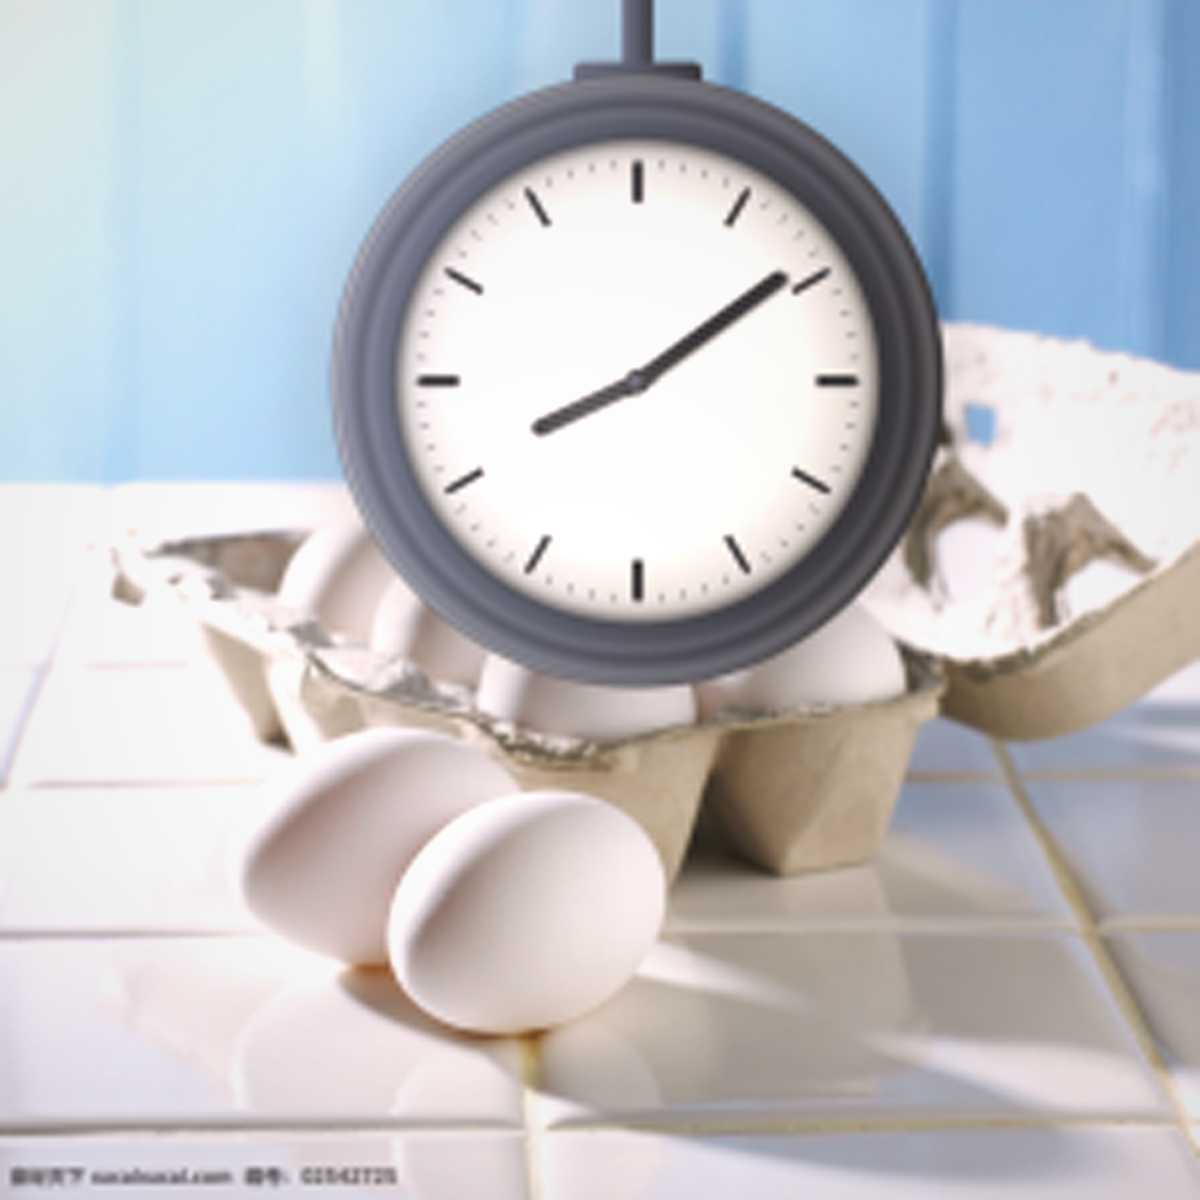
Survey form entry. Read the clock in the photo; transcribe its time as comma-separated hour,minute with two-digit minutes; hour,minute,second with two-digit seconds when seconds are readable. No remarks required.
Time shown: 8,09
